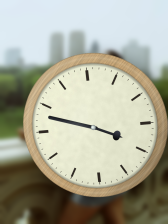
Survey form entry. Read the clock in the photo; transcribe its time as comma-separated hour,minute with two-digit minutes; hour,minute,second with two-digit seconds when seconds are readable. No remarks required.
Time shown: 3,48
